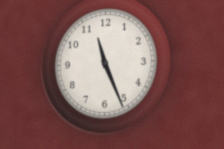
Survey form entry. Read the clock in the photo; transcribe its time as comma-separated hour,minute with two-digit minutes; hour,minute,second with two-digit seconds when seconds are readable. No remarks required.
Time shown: 11,26
